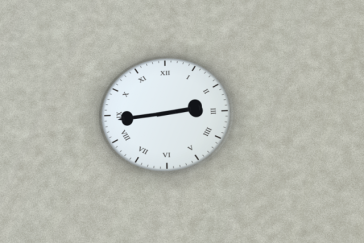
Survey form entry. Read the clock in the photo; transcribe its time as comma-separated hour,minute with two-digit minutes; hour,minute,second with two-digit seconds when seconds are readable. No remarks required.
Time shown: 2,44
